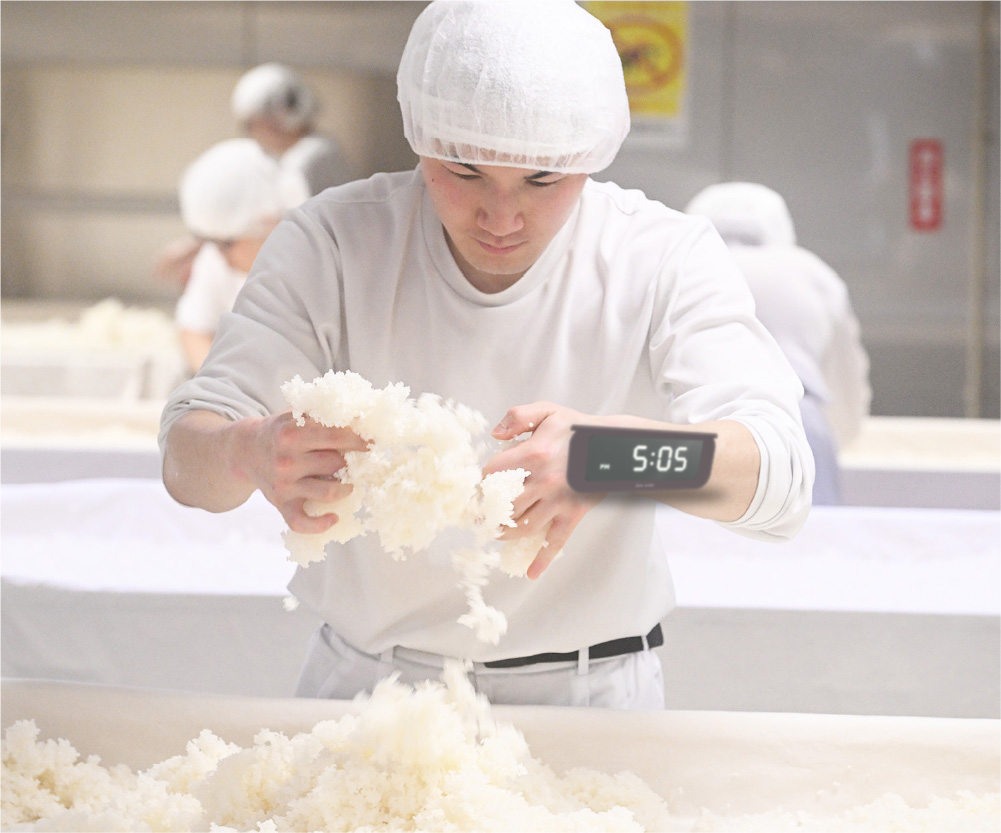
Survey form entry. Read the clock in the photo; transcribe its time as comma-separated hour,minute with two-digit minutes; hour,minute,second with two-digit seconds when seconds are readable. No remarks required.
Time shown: 5,05
